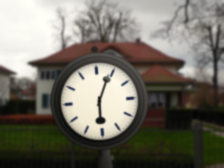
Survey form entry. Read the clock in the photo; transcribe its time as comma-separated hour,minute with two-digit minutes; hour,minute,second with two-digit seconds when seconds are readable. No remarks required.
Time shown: 6,04
